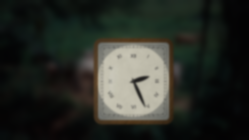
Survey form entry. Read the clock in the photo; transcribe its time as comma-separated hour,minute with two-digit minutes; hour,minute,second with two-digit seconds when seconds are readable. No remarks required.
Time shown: 2,26
